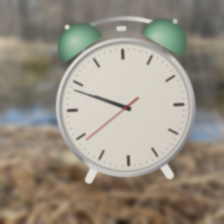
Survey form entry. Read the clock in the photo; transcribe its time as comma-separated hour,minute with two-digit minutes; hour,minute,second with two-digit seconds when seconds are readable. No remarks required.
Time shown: 9,48,39
